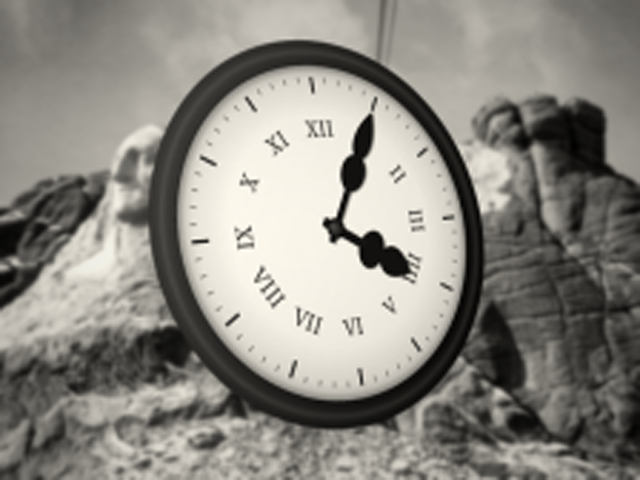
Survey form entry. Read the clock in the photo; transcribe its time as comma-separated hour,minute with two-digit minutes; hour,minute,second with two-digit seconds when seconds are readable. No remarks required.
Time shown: 4,05
